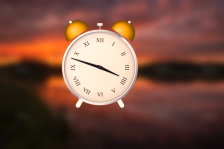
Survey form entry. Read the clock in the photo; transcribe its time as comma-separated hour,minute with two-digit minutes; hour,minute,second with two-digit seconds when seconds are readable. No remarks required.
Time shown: 3,48
